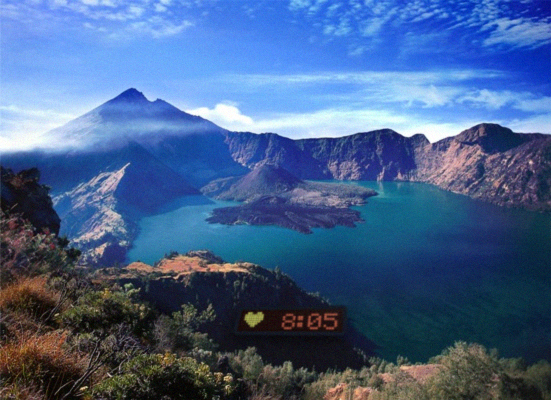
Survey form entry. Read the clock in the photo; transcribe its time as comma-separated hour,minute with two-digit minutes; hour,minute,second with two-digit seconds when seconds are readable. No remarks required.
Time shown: 8,05
